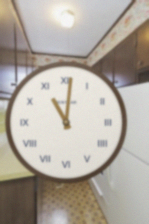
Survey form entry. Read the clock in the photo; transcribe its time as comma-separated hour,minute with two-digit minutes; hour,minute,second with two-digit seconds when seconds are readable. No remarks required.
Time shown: 11,01
